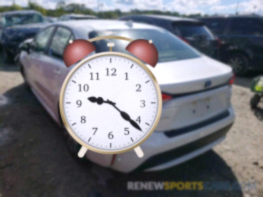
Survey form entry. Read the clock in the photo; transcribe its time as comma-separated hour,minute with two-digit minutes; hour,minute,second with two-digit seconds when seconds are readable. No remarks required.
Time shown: 9,22
